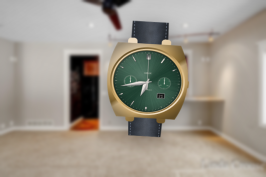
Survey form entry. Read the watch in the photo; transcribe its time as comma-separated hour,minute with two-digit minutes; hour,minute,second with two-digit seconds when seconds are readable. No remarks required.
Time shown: 6,43
